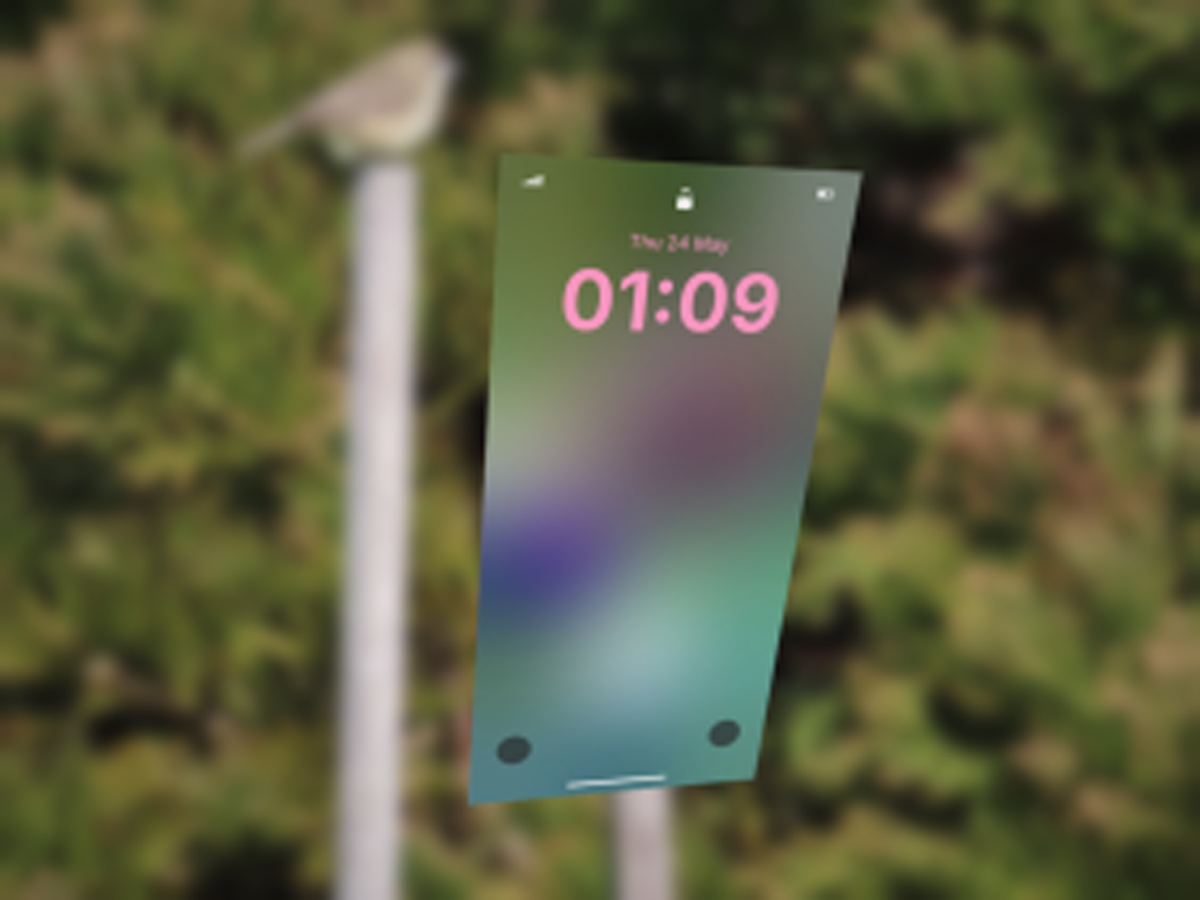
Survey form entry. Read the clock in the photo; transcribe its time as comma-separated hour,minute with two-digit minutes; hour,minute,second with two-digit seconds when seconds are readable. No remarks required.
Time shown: 1,09
